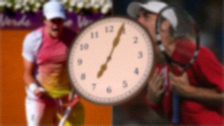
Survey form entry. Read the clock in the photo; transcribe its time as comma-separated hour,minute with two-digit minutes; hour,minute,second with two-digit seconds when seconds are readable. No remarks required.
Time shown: 7,04
